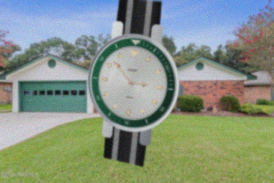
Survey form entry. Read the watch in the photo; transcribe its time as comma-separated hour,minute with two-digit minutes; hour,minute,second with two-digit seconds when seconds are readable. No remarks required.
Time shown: 2,52
